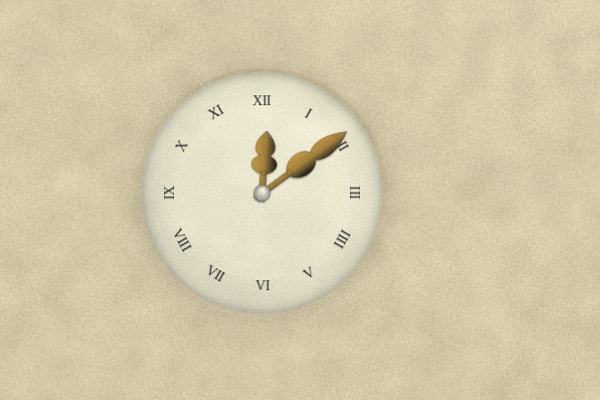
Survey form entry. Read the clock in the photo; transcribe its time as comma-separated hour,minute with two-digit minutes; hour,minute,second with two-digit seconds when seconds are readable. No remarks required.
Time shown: 12,09
